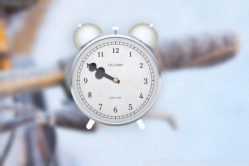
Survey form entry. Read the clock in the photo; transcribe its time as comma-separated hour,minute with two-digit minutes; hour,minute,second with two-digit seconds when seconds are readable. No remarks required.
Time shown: 9,50
